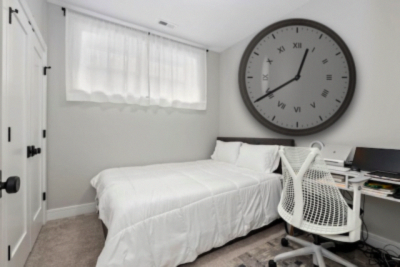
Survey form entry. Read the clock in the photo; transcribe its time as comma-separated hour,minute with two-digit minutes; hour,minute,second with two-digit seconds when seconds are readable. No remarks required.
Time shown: 12,40
